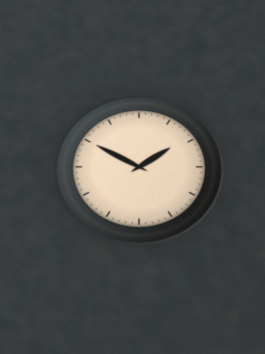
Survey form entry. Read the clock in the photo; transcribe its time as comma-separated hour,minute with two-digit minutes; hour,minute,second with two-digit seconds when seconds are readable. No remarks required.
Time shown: 1,50
